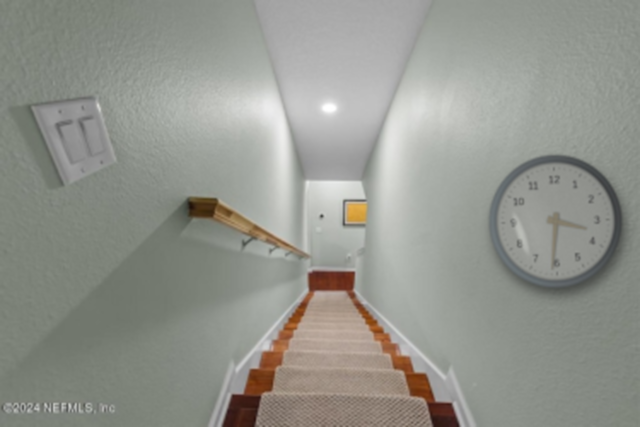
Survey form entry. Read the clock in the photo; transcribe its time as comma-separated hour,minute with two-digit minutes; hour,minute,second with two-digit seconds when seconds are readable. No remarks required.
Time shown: 3,31
